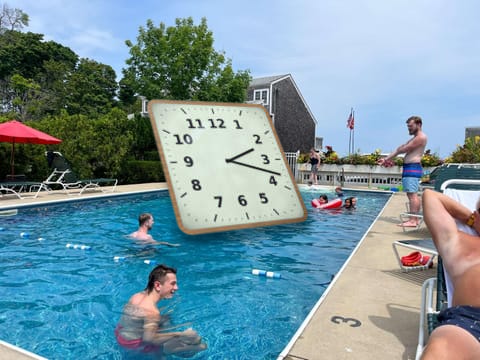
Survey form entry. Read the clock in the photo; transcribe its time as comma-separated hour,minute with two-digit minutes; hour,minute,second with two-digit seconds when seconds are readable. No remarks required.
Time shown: 2,18
